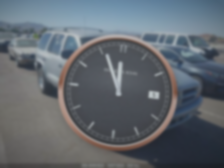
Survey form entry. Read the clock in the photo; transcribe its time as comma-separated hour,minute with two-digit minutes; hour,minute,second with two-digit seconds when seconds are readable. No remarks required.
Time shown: 11,56
